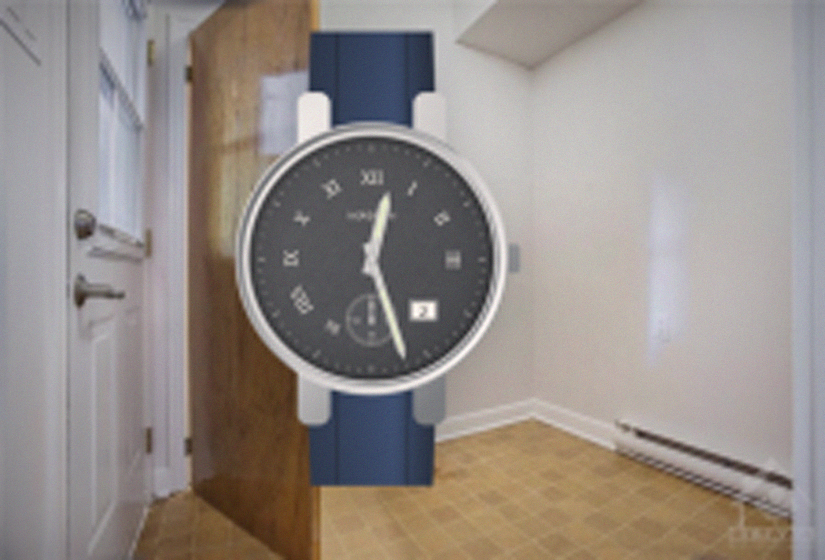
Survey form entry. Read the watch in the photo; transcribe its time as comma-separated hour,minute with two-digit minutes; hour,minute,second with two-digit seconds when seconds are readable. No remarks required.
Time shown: 12,27
